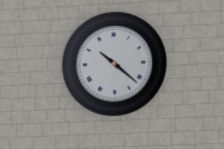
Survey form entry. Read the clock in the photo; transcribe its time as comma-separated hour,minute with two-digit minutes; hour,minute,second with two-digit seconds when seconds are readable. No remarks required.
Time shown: 10,22
